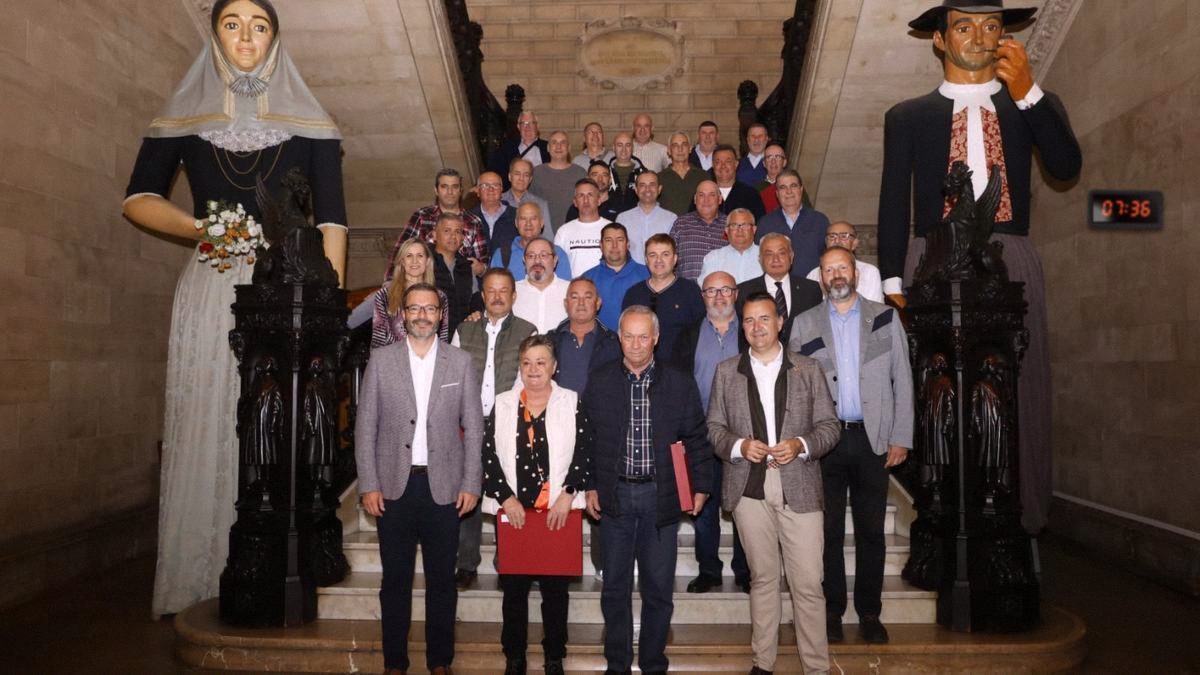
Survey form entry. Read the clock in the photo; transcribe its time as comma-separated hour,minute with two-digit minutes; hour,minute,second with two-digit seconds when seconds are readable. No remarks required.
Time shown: 7,36
